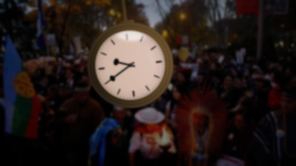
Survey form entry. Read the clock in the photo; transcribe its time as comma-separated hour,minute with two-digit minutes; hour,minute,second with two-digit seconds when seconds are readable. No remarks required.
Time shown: 9,40
